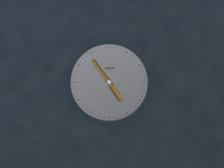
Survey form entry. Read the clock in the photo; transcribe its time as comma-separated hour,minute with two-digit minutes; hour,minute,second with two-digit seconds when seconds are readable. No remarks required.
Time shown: 4,54
